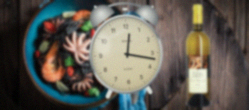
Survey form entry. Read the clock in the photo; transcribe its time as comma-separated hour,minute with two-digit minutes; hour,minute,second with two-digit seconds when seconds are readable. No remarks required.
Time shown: 12,17
